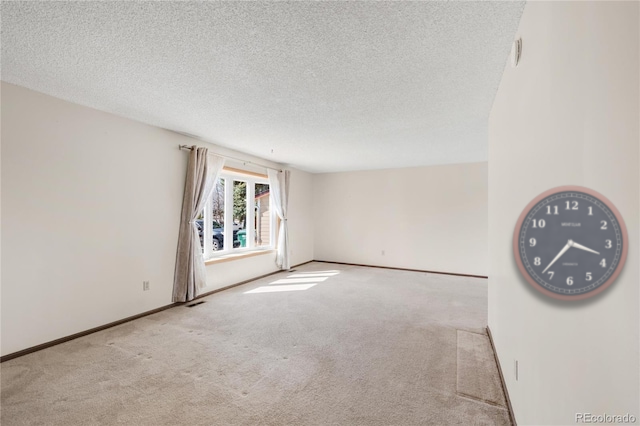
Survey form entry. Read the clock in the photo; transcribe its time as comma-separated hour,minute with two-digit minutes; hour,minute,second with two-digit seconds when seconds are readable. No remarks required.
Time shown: 3,37
